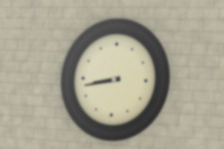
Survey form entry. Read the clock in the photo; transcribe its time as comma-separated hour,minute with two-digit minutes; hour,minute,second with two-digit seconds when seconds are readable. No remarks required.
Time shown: 8,43
